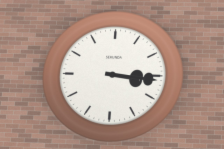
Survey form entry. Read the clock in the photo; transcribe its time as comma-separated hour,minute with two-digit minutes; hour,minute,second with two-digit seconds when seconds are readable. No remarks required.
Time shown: 3,16
